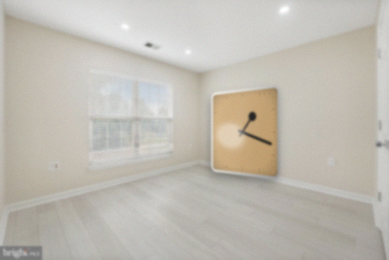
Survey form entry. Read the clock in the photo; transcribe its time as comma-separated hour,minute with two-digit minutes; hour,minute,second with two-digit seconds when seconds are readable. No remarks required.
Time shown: 1,18
